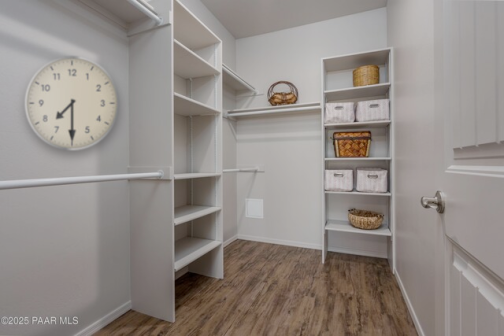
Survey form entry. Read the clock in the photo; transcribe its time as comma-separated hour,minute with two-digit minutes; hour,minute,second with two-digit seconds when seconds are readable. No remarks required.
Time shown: 7,30
